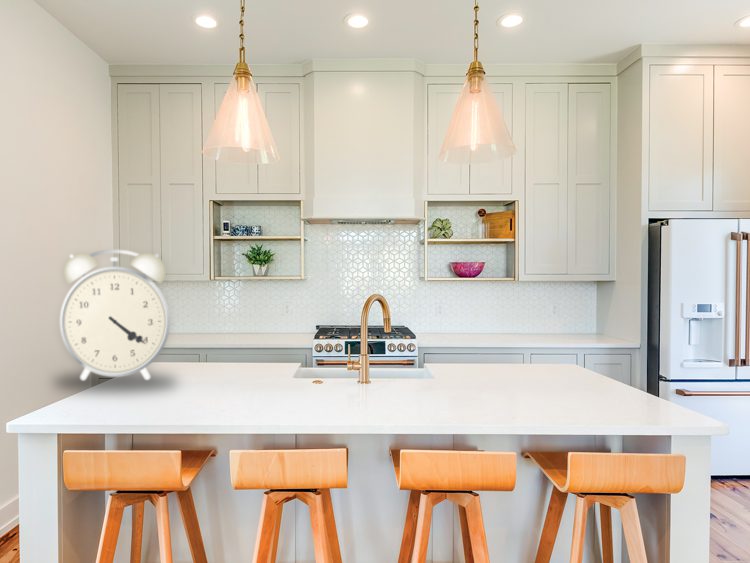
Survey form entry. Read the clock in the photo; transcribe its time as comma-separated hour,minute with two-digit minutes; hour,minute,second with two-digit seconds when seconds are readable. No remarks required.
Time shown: 4,21
